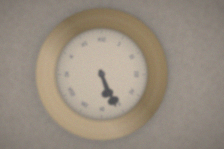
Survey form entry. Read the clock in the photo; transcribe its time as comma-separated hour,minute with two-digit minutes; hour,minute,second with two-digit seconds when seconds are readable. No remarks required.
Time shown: 5,26
